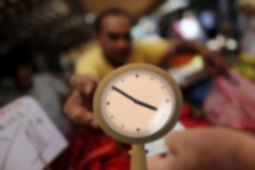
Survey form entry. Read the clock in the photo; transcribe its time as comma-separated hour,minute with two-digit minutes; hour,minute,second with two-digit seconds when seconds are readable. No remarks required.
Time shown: 3,51
